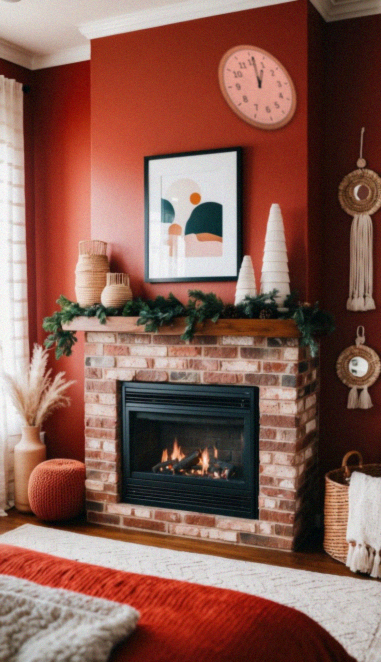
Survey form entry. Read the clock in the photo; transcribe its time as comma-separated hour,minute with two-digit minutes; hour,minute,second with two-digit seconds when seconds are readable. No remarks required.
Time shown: 1,01
